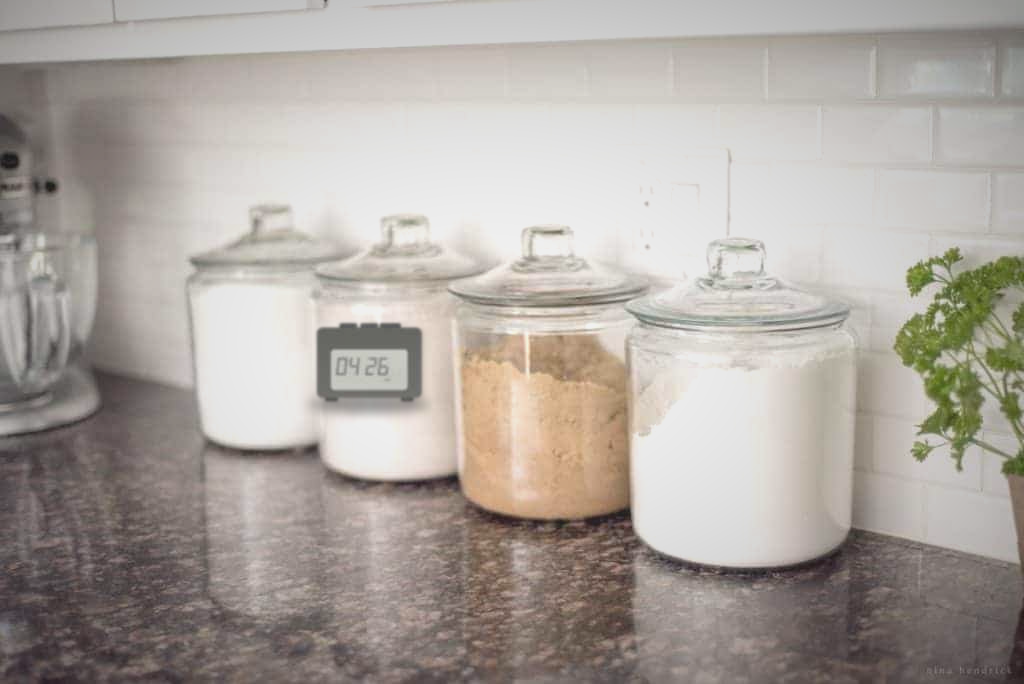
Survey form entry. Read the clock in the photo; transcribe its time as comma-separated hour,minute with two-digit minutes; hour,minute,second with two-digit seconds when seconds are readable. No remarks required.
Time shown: 4,26
